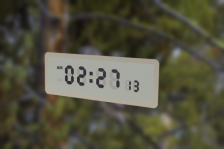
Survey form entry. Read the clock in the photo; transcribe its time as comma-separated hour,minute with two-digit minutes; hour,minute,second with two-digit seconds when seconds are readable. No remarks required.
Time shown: 2,27,13
